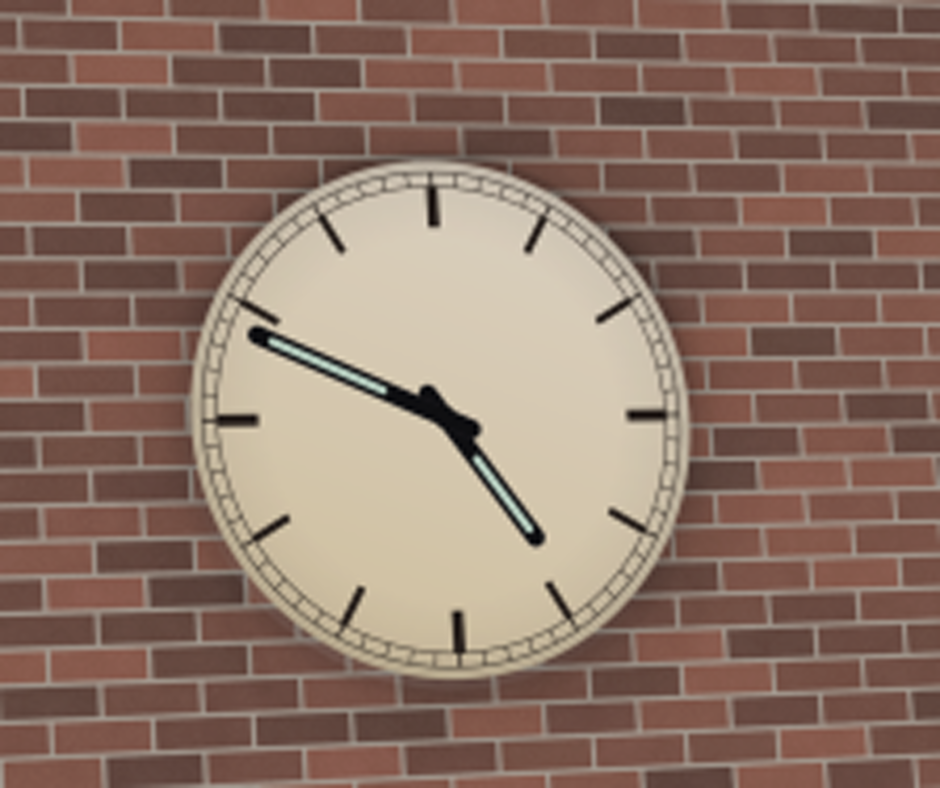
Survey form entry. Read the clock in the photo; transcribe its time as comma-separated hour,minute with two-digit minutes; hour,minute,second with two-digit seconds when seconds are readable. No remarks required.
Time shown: 4,49
